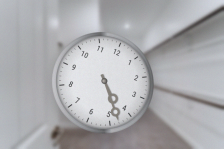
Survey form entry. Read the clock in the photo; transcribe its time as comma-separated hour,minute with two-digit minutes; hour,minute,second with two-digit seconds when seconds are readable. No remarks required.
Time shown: 4,23
